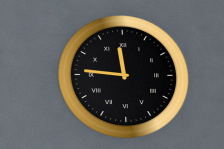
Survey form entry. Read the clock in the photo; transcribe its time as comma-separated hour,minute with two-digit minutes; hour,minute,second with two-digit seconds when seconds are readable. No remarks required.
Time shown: 11,46
